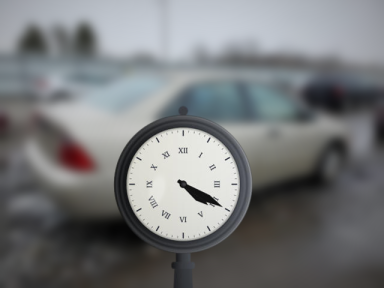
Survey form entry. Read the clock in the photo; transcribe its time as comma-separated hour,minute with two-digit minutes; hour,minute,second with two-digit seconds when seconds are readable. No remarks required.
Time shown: 4,20
